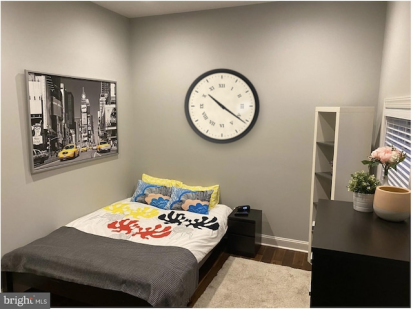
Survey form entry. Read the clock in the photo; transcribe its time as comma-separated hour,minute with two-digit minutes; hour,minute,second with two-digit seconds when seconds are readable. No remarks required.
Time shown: 10,21
